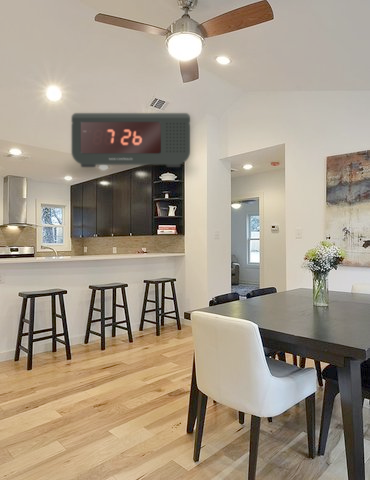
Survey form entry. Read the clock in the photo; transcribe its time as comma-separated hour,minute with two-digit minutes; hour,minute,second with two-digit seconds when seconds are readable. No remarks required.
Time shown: 7,26
